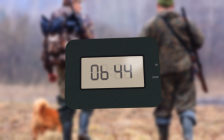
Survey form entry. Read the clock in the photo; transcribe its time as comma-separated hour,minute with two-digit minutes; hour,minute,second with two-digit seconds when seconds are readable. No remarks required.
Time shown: 6,44
